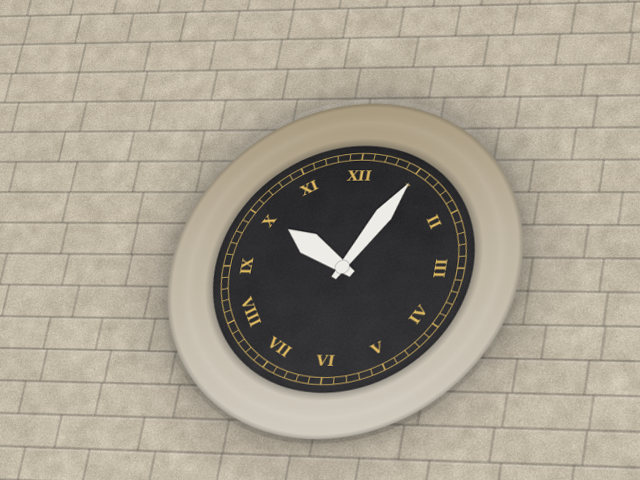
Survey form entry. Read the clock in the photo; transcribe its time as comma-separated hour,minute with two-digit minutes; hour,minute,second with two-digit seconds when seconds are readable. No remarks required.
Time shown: 10,05
